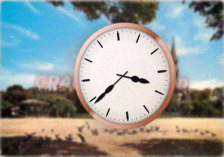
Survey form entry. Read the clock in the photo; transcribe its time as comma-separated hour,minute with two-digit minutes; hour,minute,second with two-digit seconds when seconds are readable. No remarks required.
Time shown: 3,39
